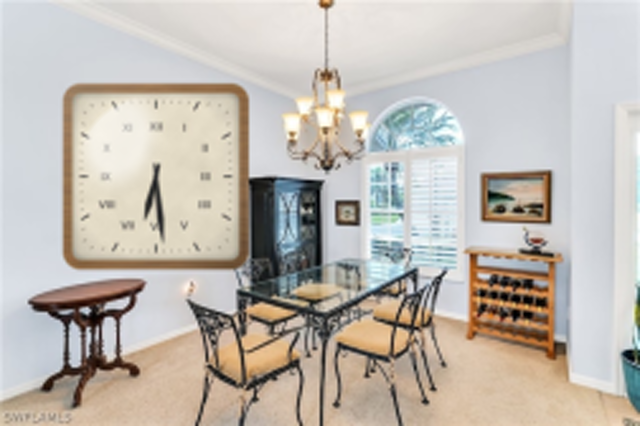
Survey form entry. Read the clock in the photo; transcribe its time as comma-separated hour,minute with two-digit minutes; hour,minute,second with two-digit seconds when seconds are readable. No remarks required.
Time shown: 6,29
